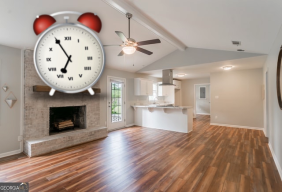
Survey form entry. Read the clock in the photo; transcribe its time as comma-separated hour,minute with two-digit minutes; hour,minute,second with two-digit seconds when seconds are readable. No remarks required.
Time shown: 6,55
